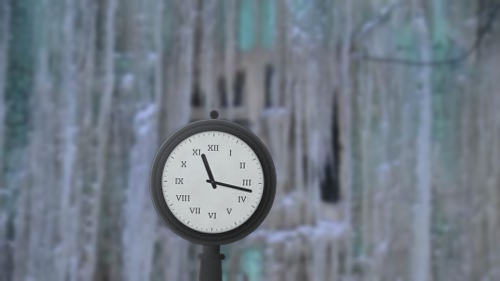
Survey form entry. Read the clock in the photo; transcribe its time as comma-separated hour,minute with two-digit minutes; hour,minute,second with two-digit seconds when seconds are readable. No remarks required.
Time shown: 11,17
